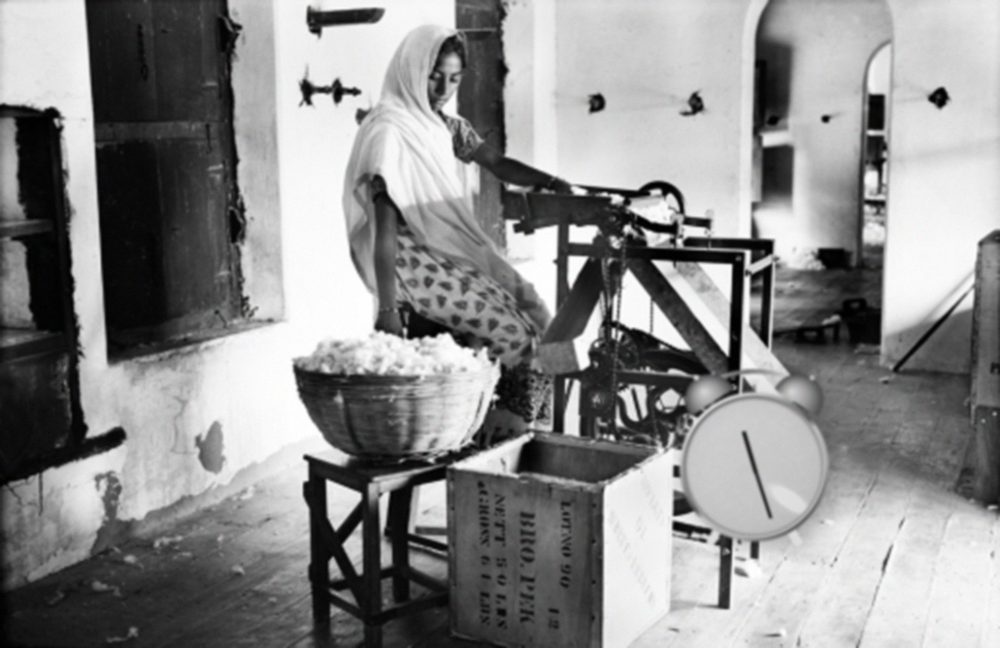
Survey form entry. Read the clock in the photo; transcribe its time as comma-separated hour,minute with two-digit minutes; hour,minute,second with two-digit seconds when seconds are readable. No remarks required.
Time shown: 11,27
